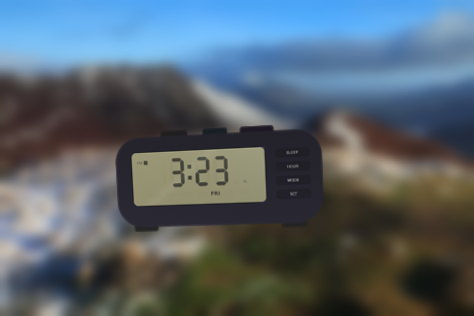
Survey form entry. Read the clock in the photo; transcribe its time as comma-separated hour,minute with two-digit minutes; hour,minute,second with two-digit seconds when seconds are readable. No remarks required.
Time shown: 3,23
